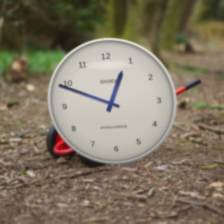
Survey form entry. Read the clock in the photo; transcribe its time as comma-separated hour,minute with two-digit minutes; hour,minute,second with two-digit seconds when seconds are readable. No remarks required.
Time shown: 12,49
